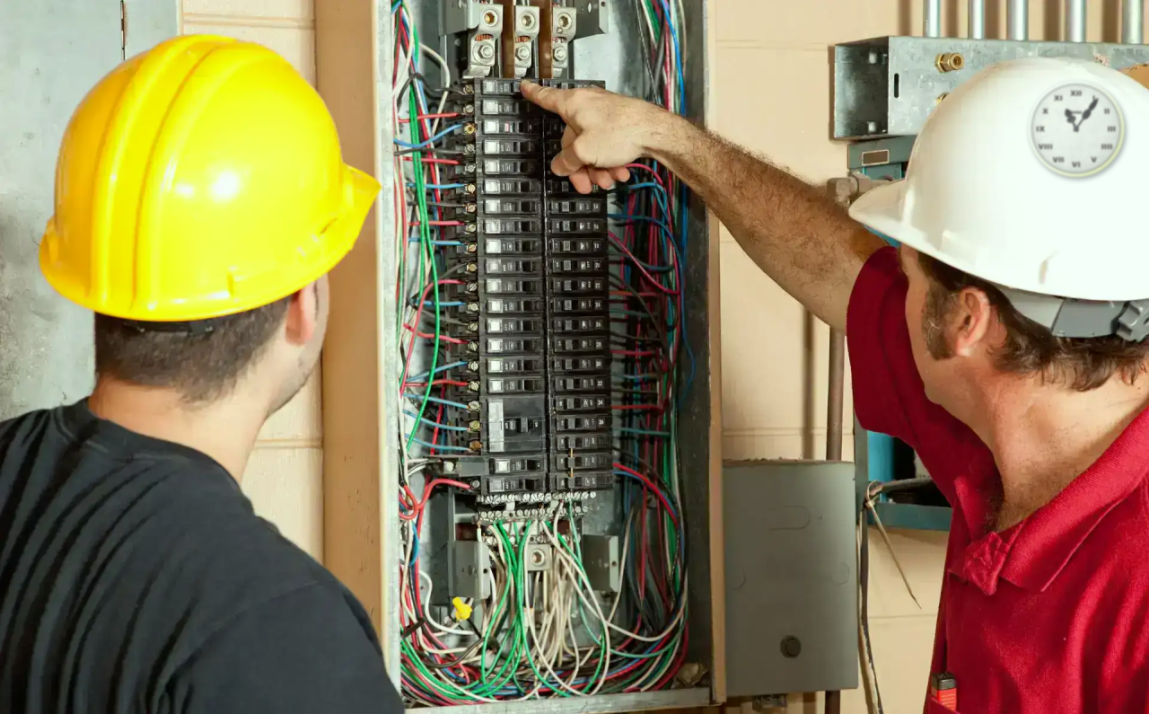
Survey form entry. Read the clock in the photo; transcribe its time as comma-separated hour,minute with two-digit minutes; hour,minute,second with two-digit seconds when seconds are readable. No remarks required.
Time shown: 11,06
